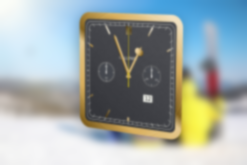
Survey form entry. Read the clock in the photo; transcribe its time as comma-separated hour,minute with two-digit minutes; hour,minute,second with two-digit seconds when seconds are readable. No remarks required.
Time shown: 12,56
